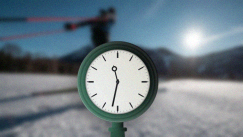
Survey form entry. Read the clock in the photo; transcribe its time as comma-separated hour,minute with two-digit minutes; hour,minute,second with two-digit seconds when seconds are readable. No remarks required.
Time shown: 11,32
